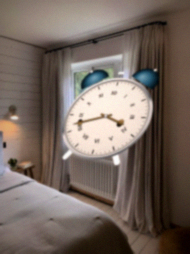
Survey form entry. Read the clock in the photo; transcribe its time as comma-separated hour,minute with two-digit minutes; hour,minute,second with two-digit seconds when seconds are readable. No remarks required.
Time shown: 3,42
